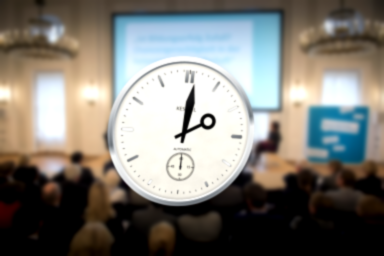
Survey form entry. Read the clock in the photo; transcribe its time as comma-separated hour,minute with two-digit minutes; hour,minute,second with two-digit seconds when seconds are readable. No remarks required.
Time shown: 2,01
